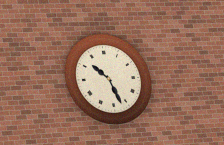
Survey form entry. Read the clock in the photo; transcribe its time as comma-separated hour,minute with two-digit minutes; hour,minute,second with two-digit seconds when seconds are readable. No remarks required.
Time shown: 10,27
